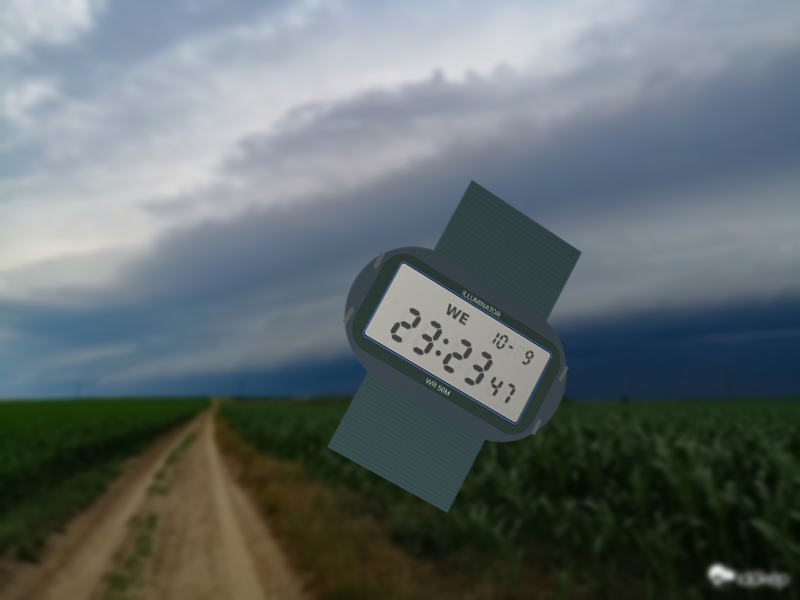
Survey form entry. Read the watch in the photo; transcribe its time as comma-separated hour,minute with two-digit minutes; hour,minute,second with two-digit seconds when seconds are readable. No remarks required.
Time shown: 23,23,47
